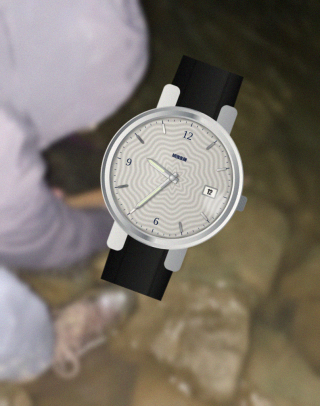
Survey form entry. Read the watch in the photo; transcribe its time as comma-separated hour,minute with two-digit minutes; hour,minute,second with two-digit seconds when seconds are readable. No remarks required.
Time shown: 9,35
